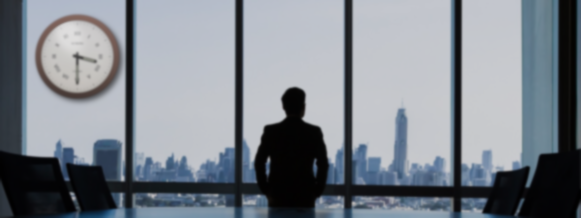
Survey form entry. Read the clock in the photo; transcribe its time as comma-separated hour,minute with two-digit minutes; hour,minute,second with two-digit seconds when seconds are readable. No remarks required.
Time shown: 3,30
